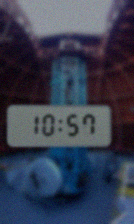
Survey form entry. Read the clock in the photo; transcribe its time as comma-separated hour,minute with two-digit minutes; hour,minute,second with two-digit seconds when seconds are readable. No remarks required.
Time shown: 10,57
